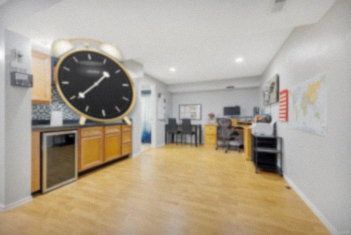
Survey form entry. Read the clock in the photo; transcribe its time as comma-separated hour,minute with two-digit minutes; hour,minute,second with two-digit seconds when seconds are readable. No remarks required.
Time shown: 1,39
